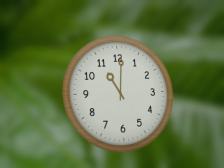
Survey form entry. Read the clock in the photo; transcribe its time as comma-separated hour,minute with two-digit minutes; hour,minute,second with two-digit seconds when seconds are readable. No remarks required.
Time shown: 11,01
